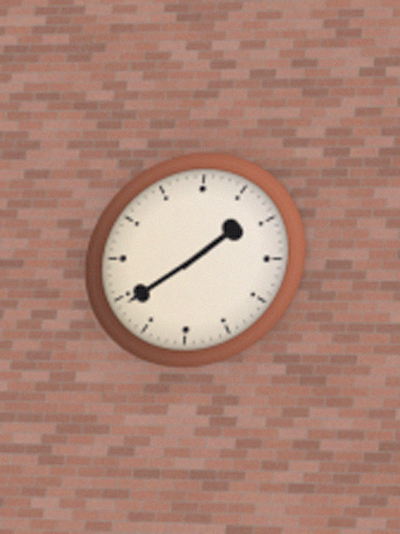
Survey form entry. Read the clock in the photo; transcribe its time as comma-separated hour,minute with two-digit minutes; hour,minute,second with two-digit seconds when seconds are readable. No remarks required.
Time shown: 1,39
